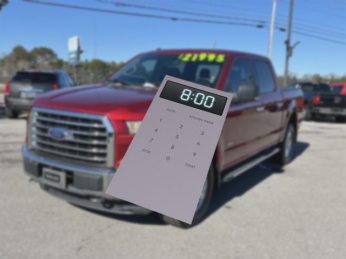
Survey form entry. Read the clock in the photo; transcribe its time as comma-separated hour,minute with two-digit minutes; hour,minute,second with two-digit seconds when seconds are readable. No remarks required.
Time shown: 8,00
